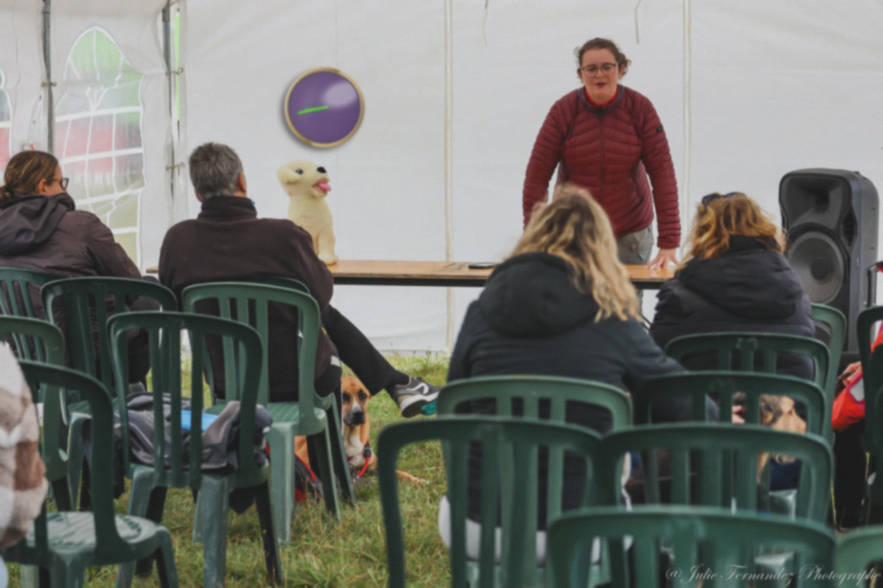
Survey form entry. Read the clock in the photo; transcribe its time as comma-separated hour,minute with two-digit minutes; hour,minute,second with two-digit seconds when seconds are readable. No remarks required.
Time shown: 8,43
